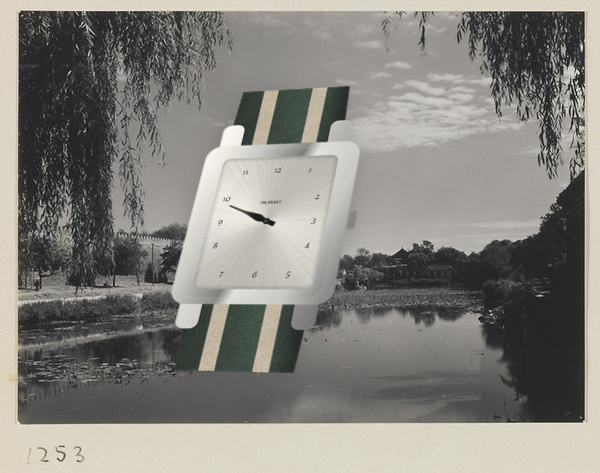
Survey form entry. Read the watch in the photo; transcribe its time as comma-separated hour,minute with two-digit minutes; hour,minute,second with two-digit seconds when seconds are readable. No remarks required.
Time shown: 9,49
